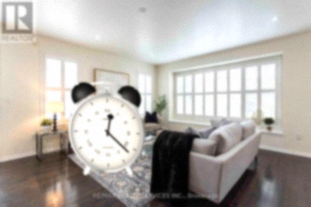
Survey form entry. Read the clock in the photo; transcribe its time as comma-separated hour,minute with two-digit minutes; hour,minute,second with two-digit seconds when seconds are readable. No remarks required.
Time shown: 12,22
